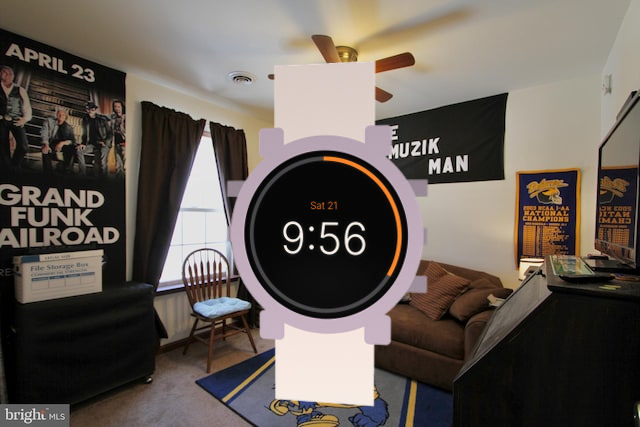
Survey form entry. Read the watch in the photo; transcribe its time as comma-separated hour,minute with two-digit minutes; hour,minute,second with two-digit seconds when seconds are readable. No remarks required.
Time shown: 9,56
